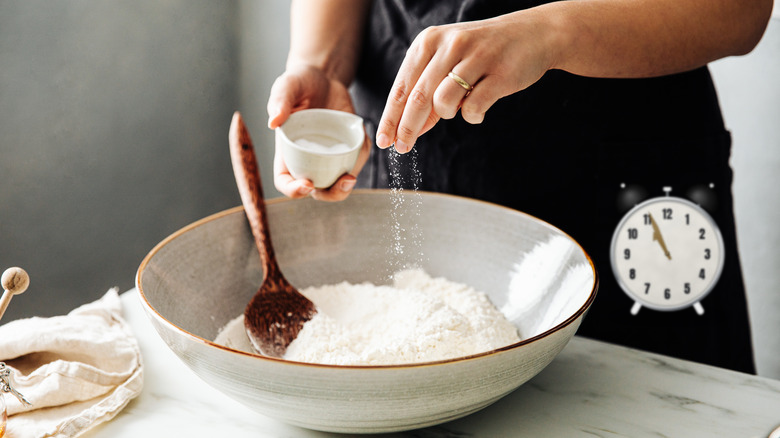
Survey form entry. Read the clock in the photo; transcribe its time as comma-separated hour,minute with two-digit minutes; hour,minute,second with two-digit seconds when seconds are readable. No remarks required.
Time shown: 10,56
